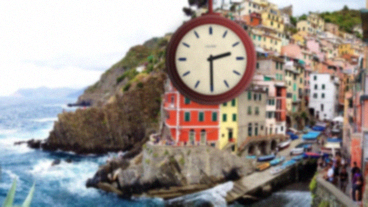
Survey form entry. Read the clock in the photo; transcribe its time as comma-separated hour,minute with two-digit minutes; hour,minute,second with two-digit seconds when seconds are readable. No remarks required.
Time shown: 2,30
